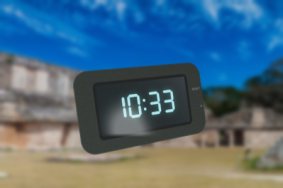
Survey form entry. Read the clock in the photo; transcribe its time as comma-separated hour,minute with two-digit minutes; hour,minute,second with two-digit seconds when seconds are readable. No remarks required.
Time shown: 10,33
